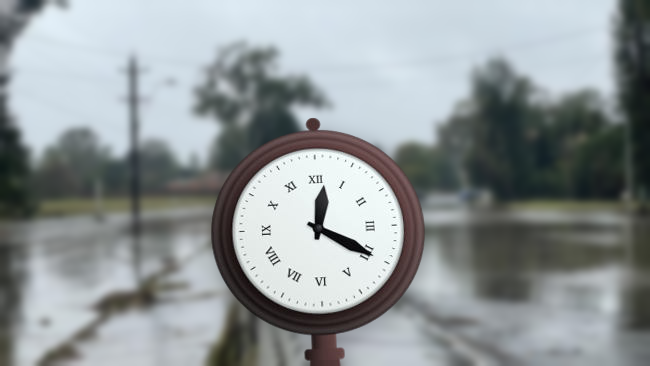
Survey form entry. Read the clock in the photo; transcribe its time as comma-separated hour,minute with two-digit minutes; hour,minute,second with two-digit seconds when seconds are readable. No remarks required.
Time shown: 12,20
